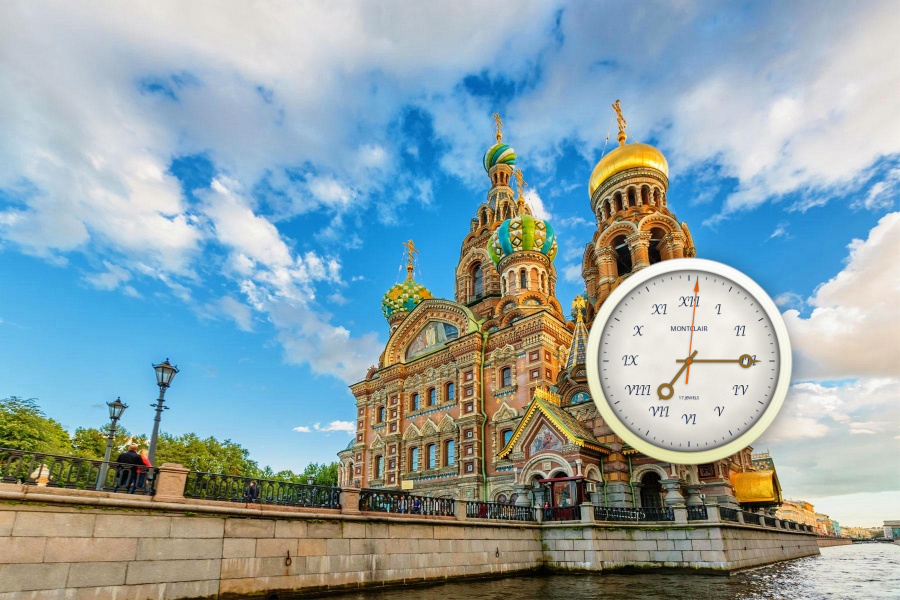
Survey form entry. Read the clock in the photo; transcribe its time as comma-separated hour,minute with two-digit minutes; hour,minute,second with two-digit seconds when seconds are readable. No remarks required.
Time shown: 7,15,01
